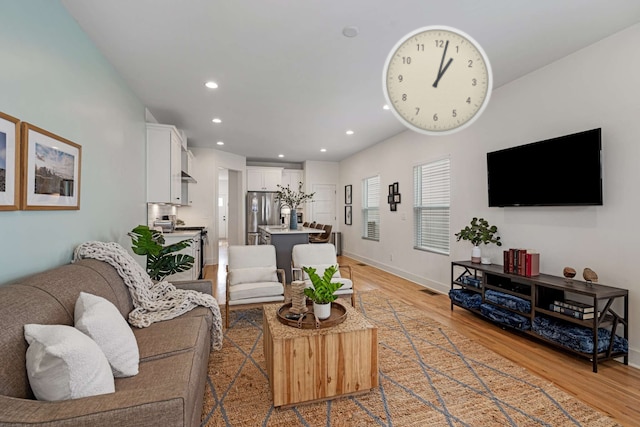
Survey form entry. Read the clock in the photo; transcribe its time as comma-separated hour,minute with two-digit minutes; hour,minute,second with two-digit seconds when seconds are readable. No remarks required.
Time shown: 1,02
